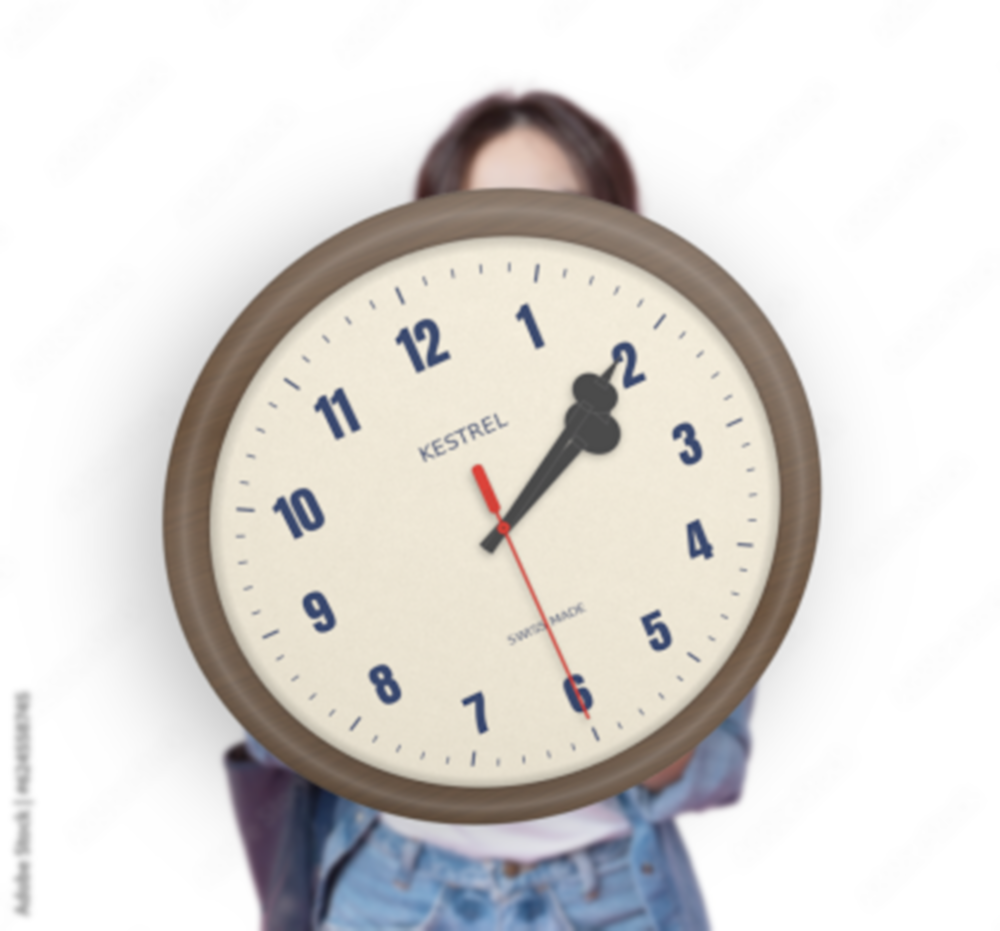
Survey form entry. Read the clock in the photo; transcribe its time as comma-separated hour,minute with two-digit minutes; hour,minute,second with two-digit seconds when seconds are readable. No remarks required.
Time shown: 2,09,30
